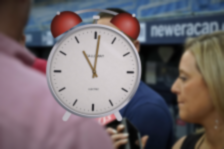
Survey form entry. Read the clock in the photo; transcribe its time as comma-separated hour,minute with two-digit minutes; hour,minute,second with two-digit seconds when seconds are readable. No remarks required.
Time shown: 11,01
